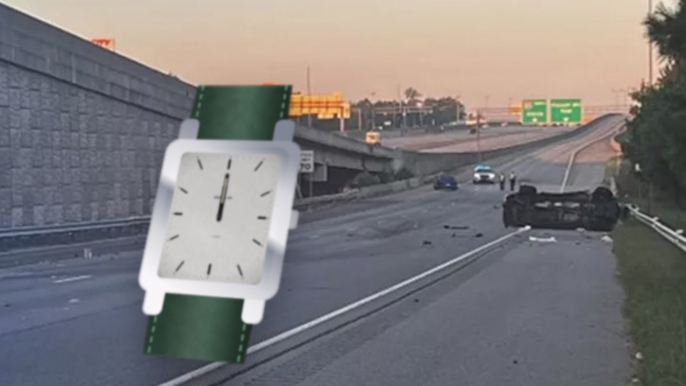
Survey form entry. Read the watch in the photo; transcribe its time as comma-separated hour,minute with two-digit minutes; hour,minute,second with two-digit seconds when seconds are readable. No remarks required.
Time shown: 12,00
